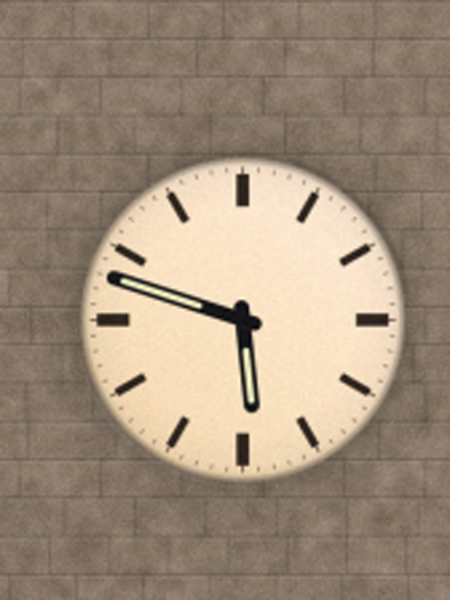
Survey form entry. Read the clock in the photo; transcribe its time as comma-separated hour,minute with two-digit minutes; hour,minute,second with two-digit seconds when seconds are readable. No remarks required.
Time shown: 5,48
